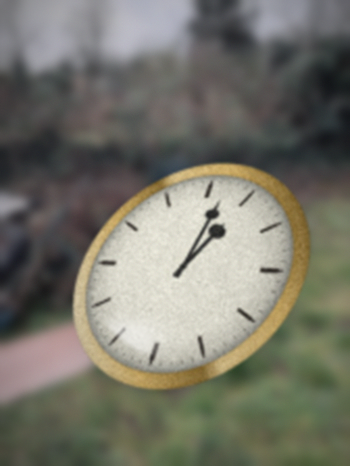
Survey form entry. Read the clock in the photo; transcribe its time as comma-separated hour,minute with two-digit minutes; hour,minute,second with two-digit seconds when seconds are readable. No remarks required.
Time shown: 1,02
